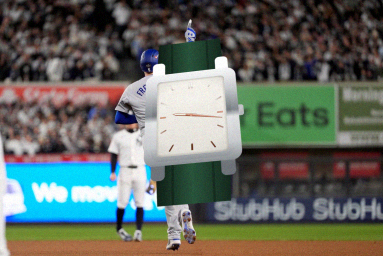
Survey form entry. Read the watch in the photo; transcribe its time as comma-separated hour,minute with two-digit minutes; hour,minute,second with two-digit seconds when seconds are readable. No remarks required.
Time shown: 9,17
